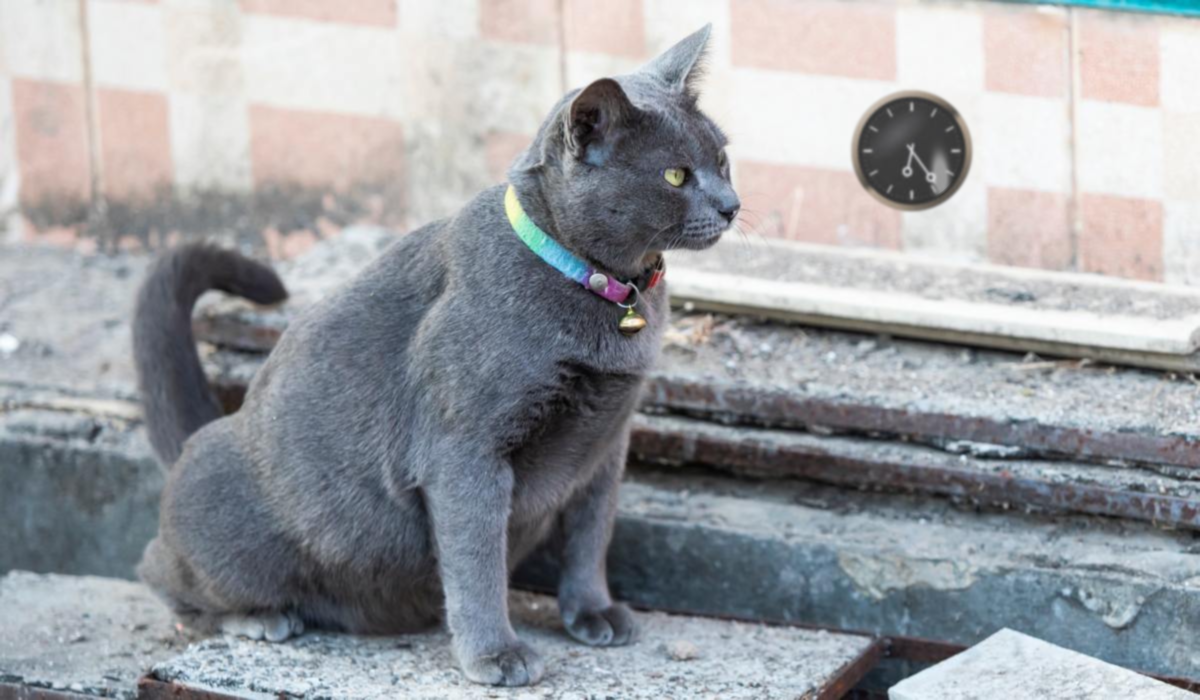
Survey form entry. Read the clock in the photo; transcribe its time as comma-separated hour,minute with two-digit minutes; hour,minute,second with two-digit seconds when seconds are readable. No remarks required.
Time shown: 6,24
